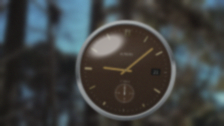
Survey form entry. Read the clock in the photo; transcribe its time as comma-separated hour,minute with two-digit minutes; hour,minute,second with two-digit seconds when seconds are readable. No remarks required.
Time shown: 9,08
